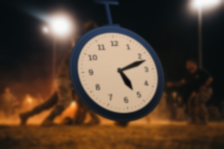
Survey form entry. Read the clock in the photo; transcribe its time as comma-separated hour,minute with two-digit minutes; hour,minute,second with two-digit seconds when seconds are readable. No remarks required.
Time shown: 5,12
